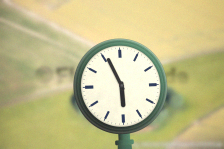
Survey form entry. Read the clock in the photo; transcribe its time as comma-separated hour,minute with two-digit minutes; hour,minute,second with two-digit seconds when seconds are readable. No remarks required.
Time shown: 5,56
